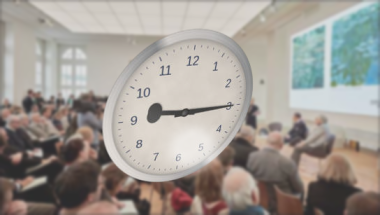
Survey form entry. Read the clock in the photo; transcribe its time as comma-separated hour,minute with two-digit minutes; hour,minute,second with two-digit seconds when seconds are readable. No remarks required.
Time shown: 9,15
